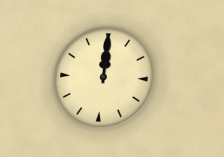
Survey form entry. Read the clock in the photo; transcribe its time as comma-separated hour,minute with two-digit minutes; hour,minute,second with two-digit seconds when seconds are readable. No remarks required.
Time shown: 12,00
